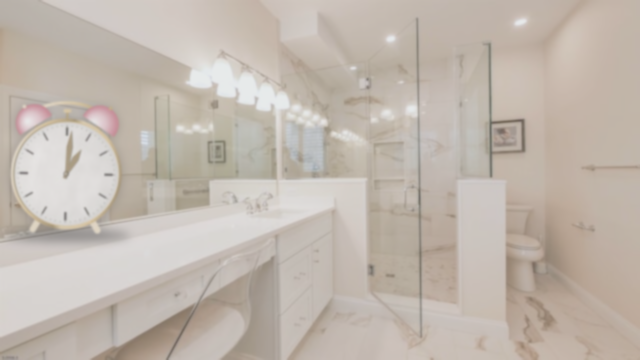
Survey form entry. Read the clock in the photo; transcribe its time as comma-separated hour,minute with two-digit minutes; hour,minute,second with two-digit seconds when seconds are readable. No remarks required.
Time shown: 1,01
